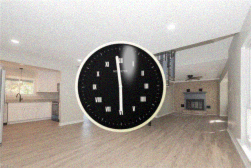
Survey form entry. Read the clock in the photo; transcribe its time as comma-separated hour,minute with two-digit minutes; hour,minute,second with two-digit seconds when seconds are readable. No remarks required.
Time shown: 5,59
